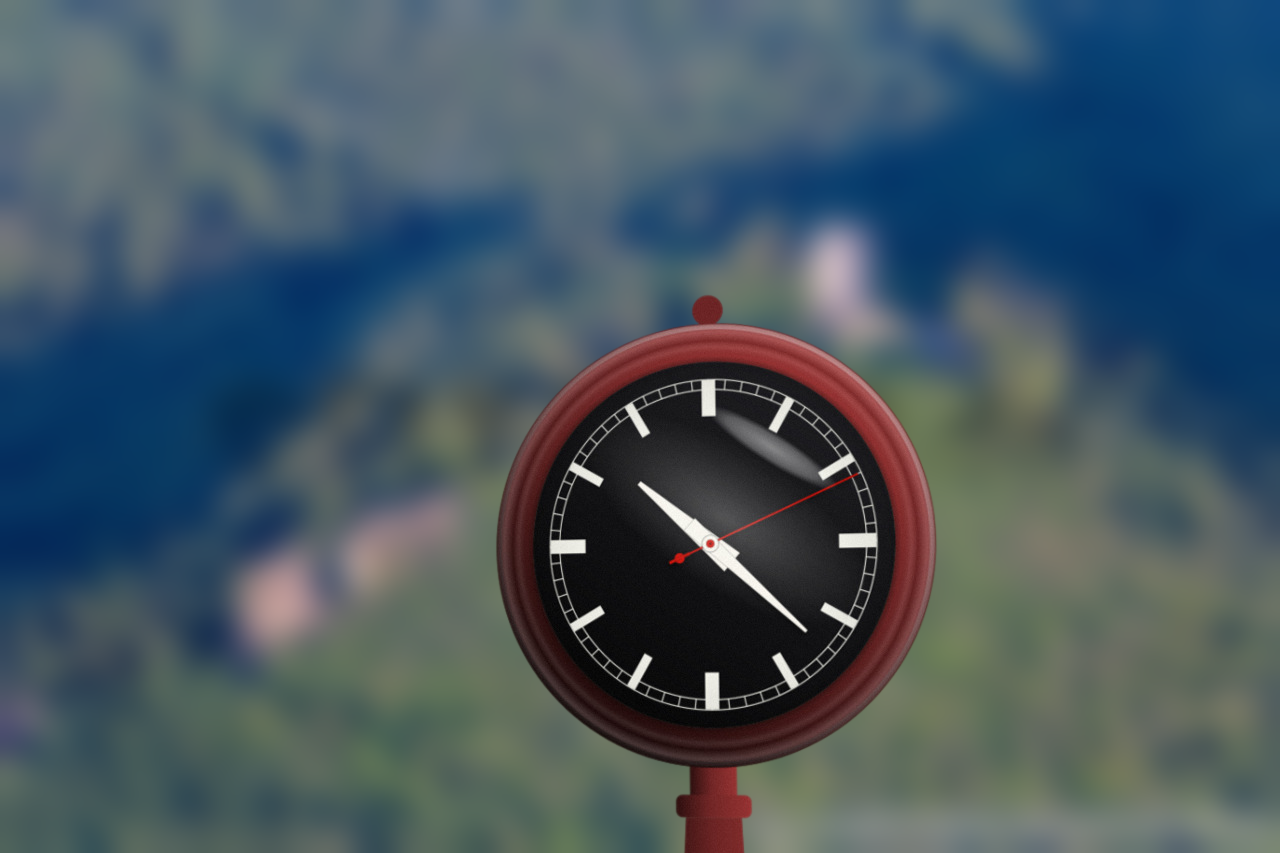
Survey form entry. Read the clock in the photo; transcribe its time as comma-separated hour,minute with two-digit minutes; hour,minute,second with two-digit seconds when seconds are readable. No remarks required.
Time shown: 10,22,11
